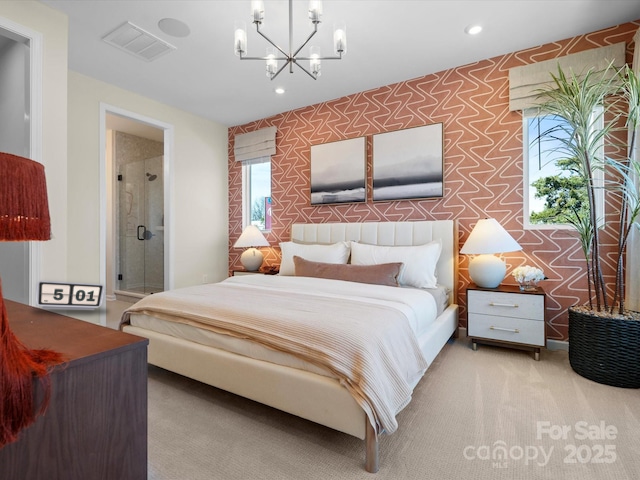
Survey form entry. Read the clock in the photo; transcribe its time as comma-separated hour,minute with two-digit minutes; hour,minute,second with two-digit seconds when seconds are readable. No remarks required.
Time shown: 5,01
